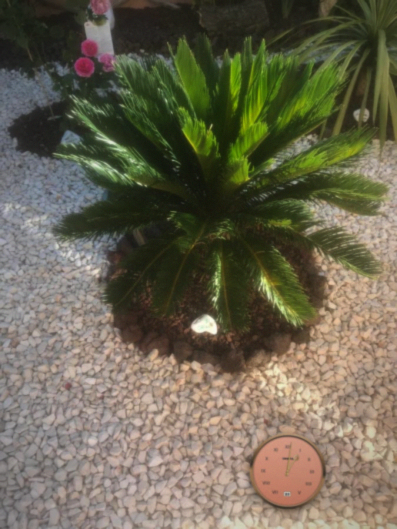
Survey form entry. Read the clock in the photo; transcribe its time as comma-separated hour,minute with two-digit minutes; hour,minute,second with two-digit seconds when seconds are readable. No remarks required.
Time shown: 1,01
